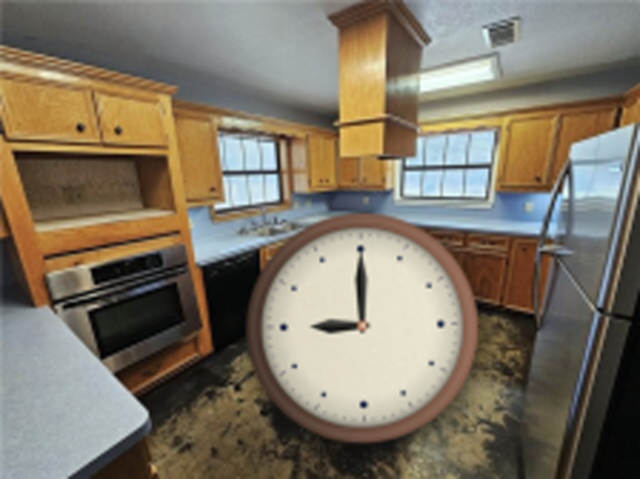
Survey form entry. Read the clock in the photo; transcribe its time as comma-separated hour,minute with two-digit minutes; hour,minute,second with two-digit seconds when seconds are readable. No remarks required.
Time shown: 9,00
